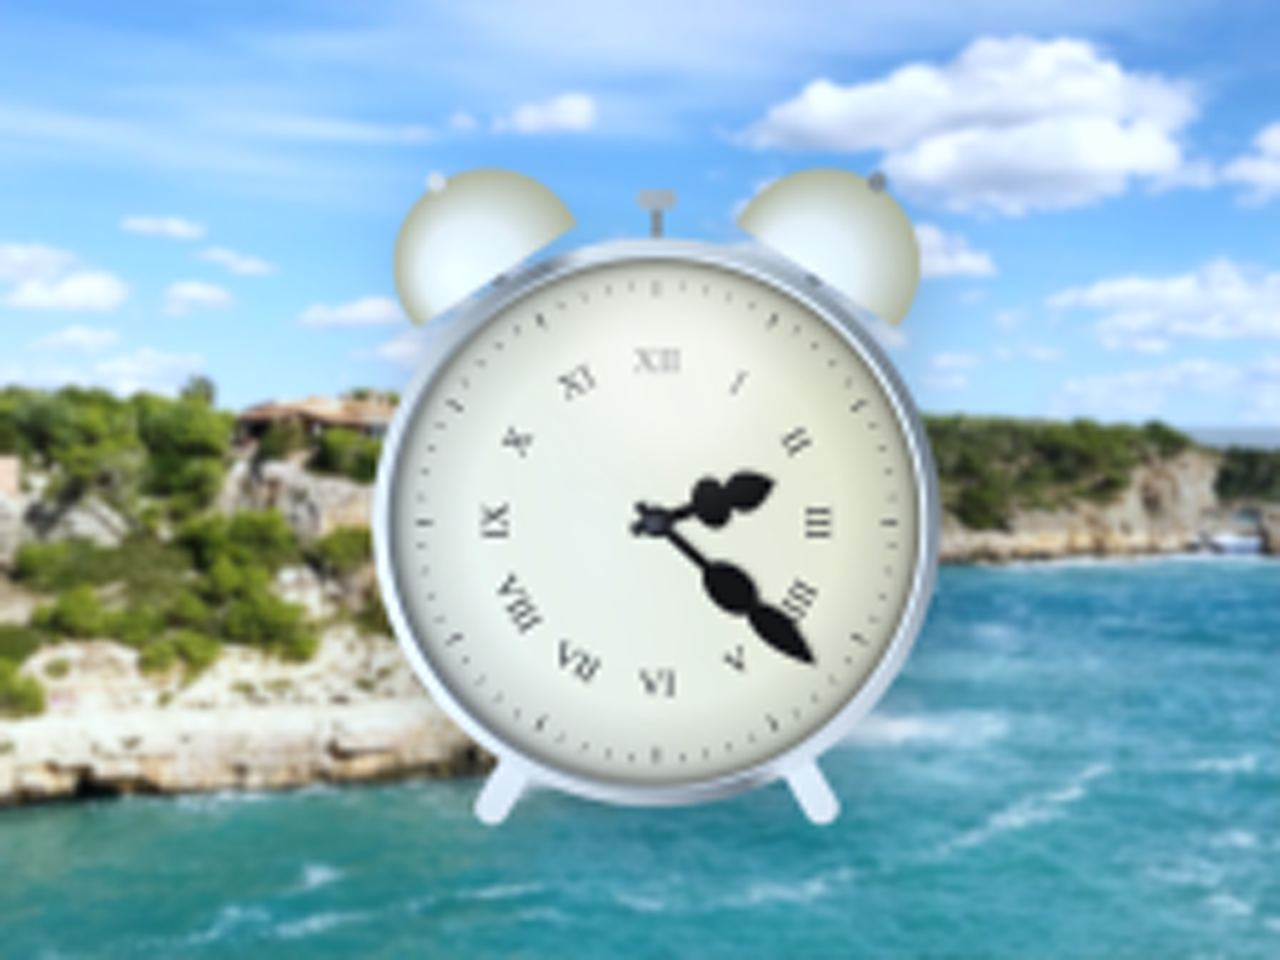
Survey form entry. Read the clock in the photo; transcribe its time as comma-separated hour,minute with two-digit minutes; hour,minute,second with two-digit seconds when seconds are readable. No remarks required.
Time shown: 2,22
